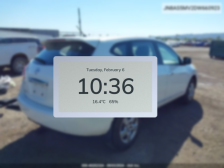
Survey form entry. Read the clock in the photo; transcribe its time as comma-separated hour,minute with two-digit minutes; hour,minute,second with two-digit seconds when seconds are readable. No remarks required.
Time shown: 10,36
